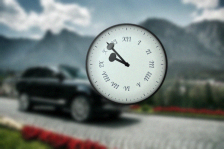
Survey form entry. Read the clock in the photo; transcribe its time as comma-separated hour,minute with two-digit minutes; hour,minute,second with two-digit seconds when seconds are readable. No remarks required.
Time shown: 9,53
